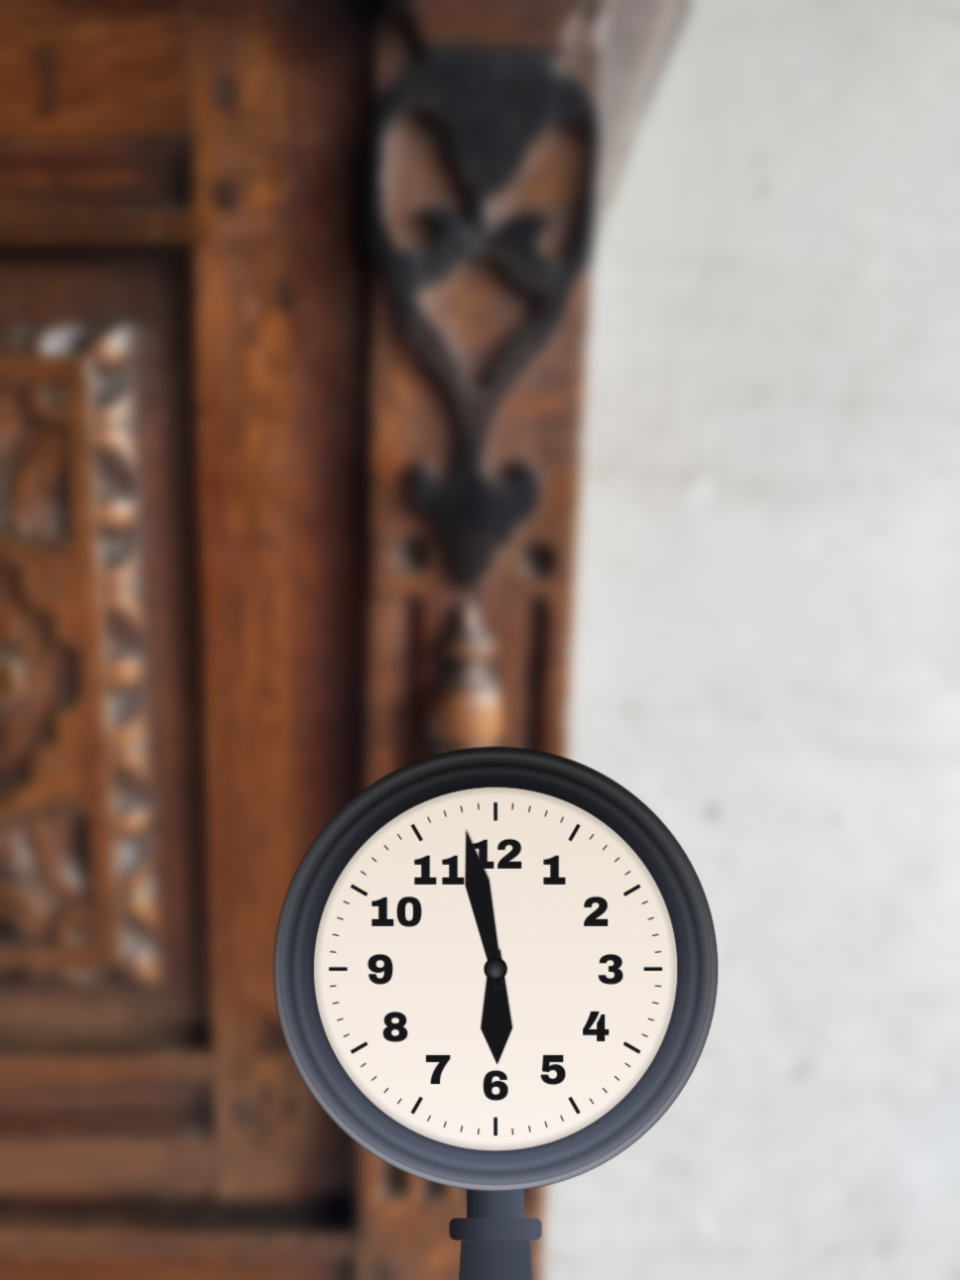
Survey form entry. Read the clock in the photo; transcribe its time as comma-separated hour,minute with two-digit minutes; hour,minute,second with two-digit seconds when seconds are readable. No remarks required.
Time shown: 5,58
